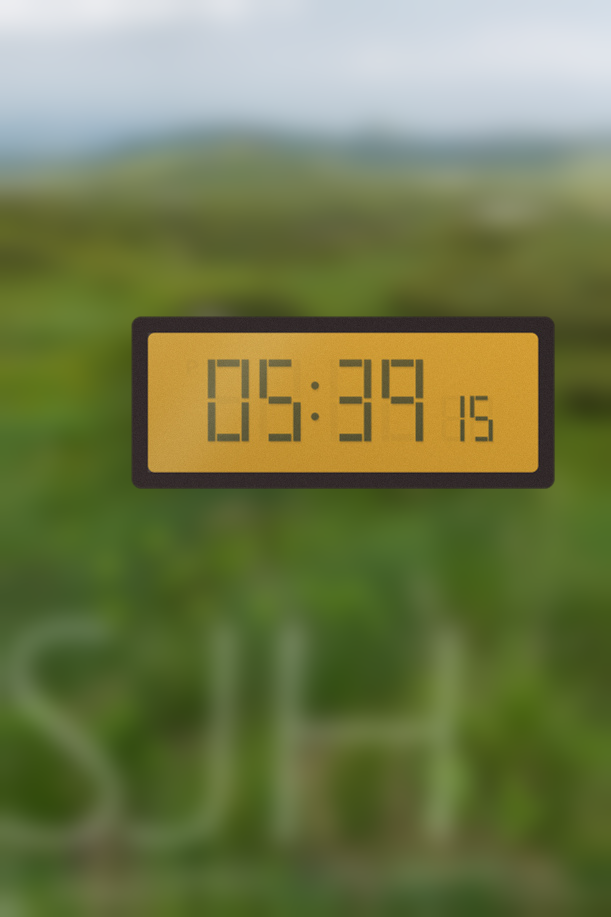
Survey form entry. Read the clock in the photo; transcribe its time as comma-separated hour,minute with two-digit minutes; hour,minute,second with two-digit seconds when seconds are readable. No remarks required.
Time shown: 5,39,15
